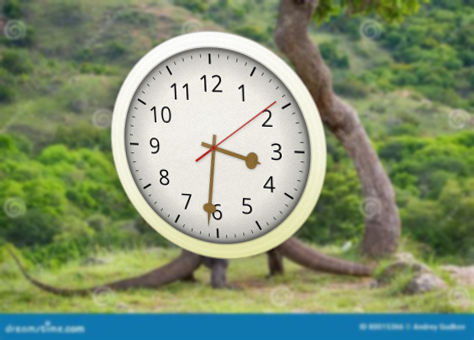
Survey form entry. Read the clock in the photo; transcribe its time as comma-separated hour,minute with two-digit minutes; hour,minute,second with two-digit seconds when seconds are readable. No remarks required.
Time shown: 3,31,09
